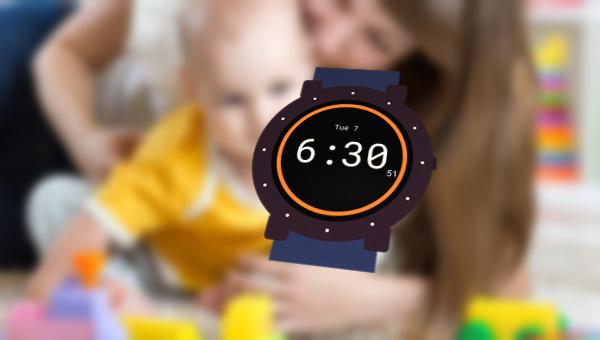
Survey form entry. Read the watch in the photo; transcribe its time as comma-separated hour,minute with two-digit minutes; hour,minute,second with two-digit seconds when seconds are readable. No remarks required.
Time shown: 6,30,51
